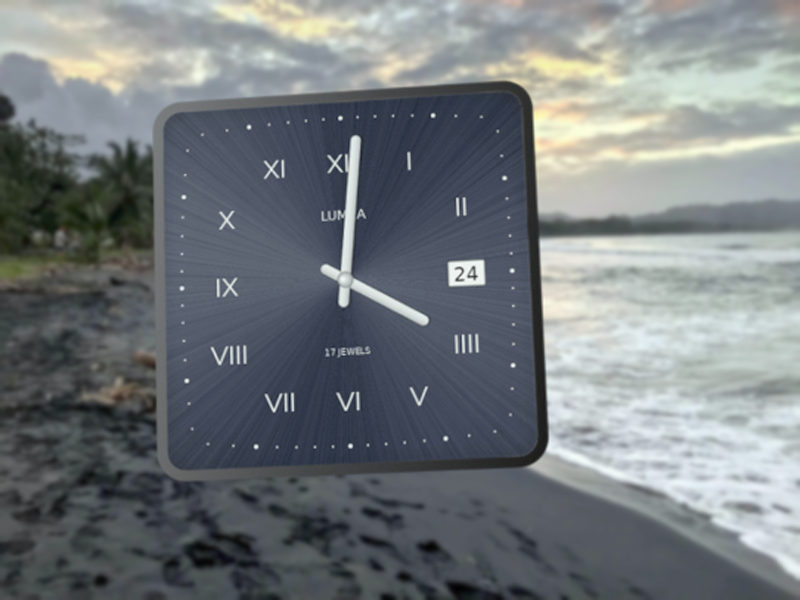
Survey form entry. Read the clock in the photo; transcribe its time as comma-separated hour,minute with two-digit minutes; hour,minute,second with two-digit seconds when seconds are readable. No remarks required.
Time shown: 4,01
